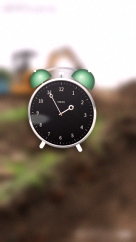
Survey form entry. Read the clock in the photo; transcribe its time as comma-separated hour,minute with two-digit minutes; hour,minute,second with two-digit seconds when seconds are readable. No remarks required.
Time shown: 1,55
